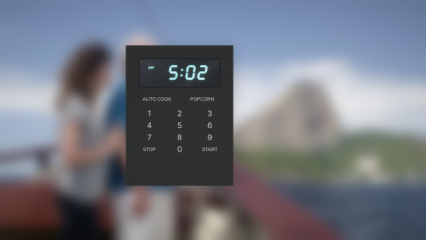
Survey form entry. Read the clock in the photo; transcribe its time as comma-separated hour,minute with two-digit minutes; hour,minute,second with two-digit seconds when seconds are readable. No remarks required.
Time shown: 5,02
